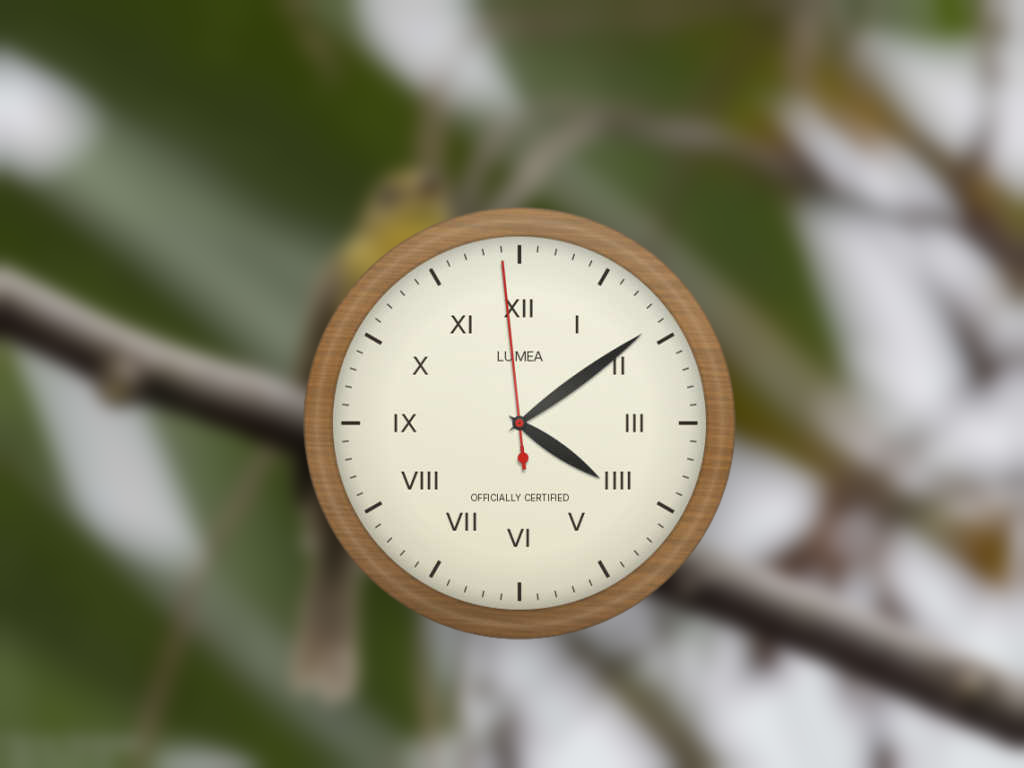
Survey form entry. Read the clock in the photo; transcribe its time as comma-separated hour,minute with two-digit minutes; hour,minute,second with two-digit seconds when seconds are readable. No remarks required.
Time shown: 4,08,59
